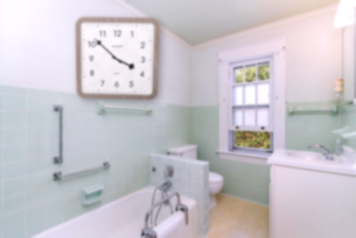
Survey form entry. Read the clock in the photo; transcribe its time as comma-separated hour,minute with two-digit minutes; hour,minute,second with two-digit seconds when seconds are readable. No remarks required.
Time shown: 3,52
